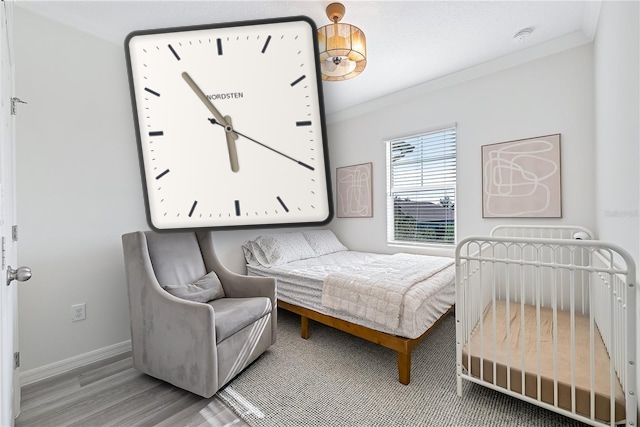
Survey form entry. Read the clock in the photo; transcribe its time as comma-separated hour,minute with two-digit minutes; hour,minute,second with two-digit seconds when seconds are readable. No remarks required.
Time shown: 5,54,20
